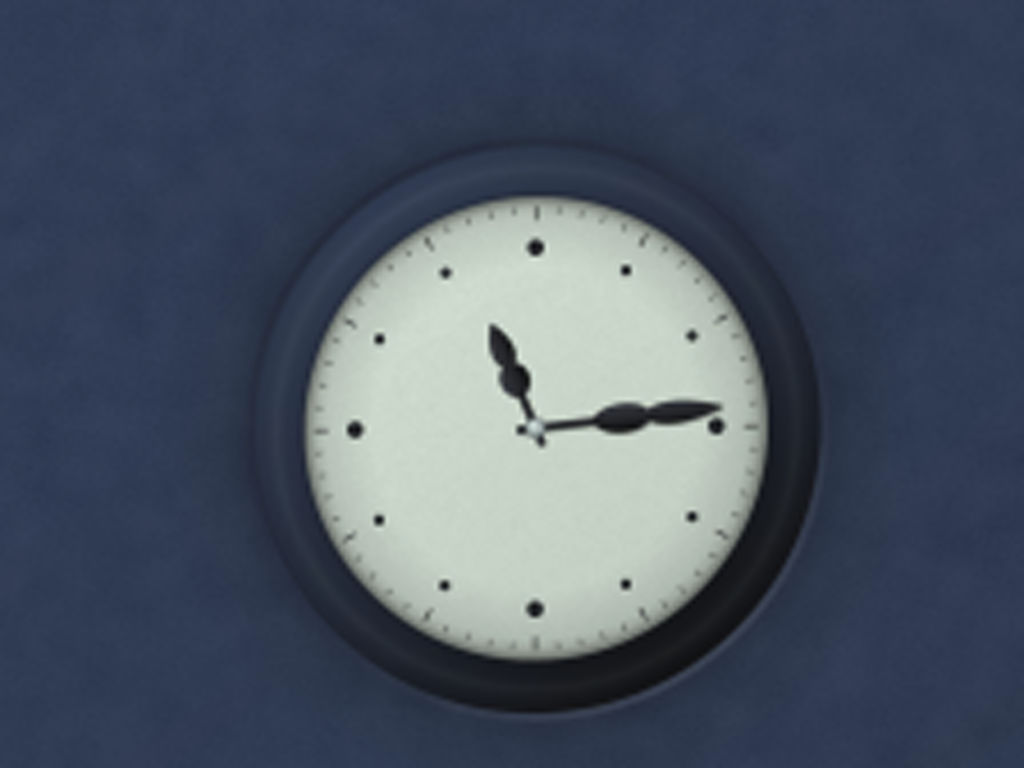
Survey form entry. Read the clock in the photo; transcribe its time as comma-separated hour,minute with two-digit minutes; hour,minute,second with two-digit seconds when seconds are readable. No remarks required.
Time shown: 11,14
